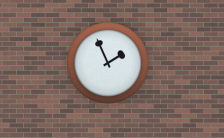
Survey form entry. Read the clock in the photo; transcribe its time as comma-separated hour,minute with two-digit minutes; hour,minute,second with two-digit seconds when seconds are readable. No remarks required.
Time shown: 1,56
